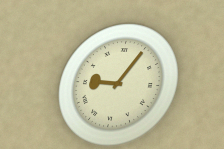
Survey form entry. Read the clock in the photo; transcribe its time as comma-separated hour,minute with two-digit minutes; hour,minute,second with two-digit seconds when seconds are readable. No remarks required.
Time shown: 9,05
